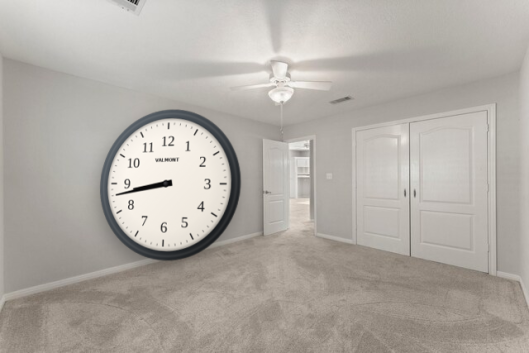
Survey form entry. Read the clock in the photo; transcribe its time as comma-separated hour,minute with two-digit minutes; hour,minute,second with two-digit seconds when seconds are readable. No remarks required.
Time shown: 8,43
